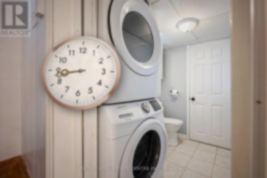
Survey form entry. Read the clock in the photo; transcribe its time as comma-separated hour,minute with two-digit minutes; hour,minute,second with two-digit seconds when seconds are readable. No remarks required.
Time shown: 8,43
